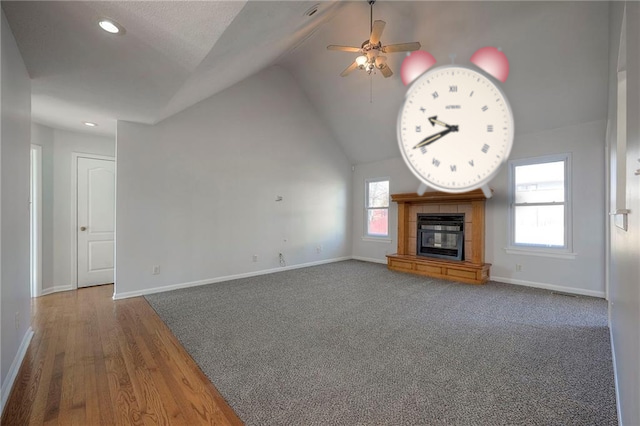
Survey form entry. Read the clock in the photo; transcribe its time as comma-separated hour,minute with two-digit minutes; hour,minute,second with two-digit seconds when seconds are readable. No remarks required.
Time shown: 9,41
